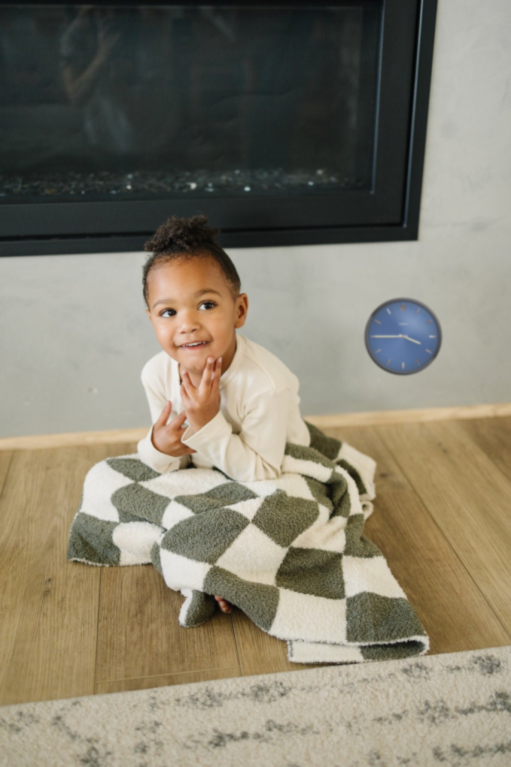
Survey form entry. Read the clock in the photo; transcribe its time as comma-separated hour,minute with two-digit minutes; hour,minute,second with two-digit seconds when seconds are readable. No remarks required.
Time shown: 3,45
